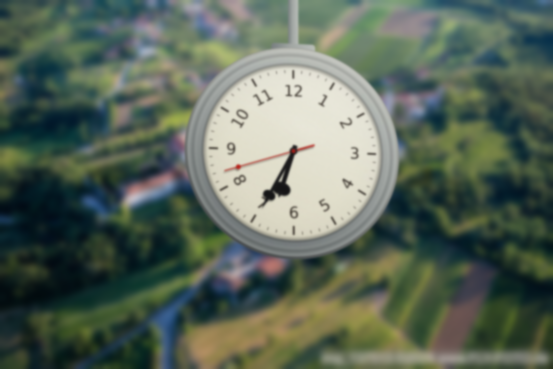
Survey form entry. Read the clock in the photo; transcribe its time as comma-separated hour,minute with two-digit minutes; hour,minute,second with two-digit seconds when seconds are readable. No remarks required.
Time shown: 6,34,42
